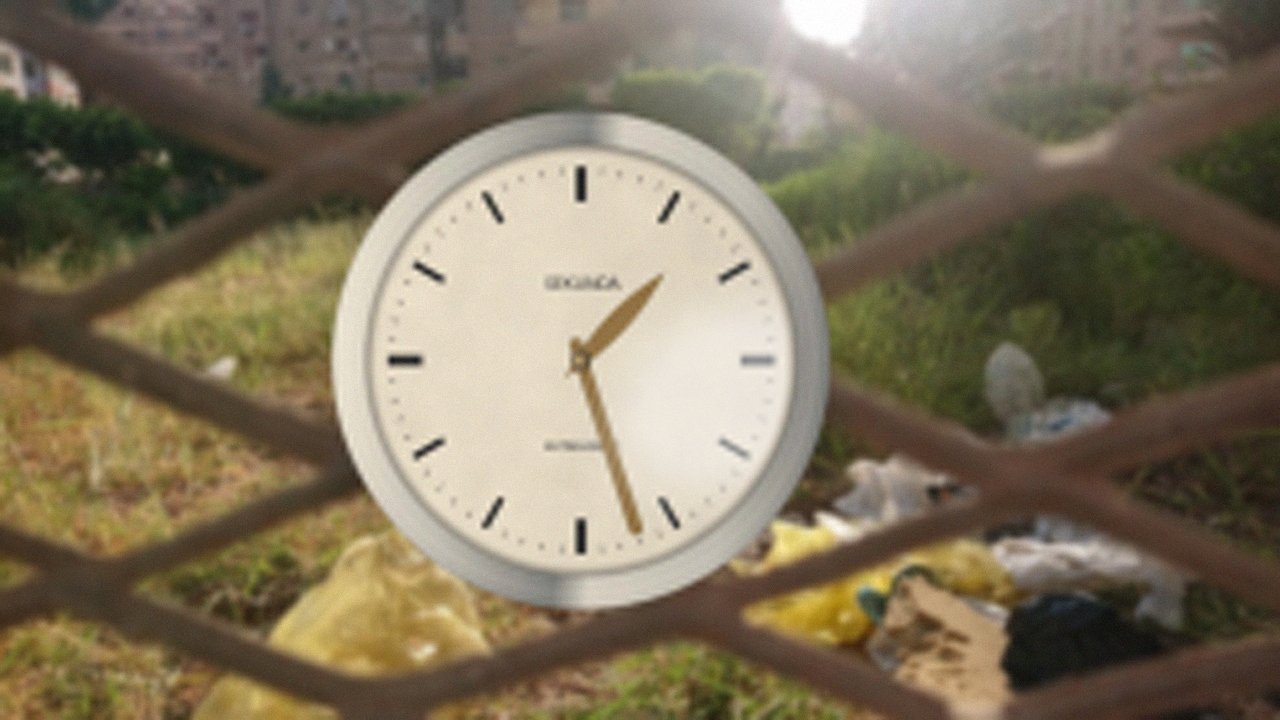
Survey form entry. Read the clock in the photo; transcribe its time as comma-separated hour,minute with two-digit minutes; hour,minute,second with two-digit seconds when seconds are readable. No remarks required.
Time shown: 1,27
